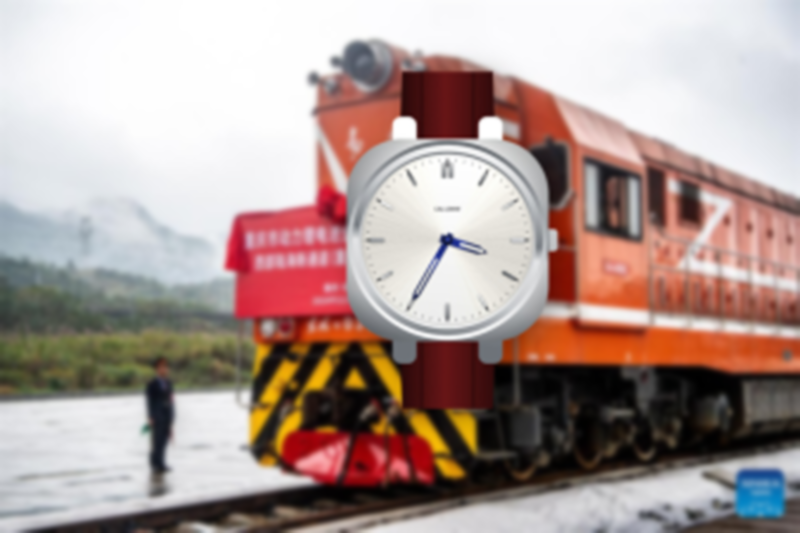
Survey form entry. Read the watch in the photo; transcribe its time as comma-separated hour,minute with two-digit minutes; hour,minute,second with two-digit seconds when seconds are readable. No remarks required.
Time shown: 3,35
